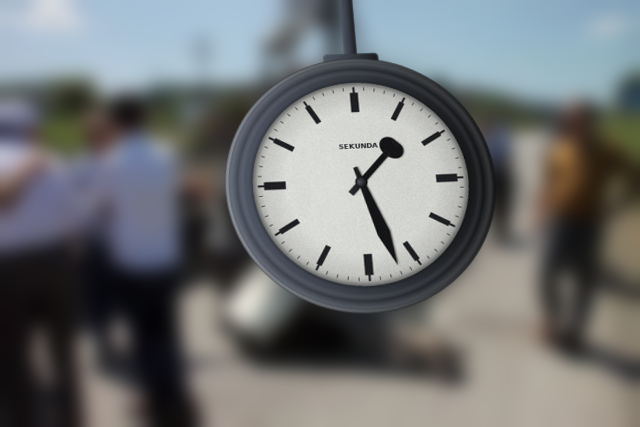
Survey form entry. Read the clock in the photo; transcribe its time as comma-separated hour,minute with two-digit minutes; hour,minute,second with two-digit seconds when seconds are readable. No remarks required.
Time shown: 1,27
